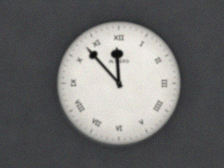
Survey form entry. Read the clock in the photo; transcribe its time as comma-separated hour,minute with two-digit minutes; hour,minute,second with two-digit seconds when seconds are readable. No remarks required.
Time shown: 11,53
